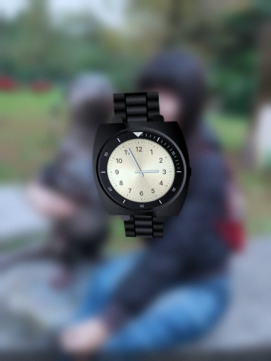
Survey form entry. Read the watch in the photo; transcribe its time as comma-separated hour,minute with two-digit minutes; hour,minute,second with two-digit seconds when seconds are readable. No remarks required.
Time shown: 2,56
